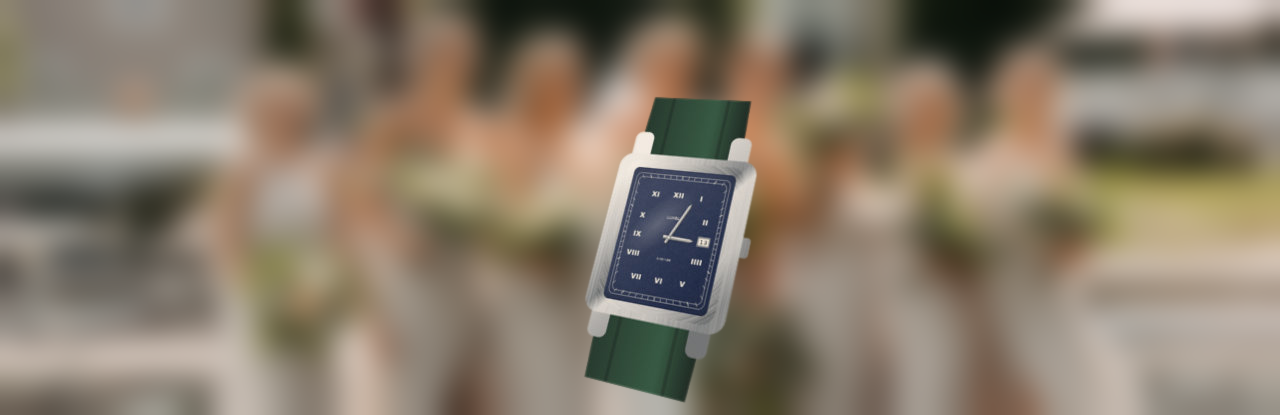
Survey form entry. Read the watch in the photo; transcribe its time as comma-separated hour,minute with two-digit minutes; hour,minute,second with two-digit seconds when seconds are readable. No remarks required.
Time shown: 3,04
